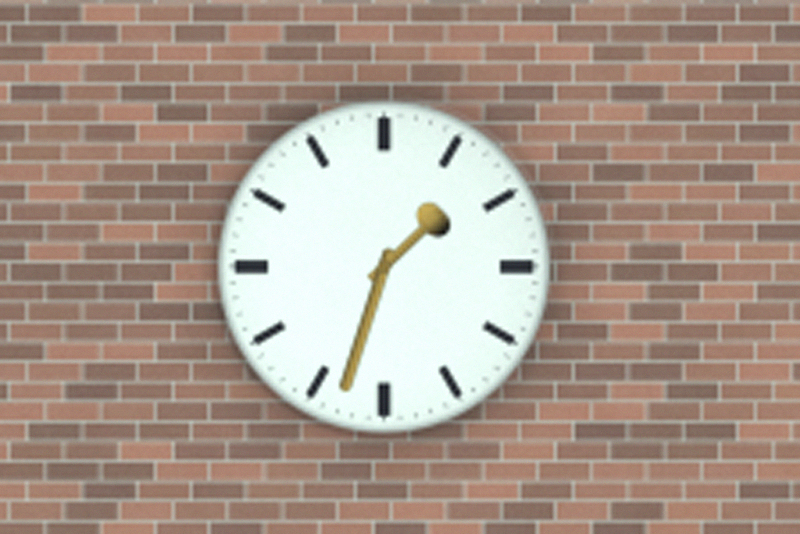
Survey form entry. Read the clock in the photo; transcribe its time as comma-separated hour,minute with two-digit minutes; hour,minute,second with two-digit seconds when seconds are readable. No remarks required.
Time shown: 1,33
